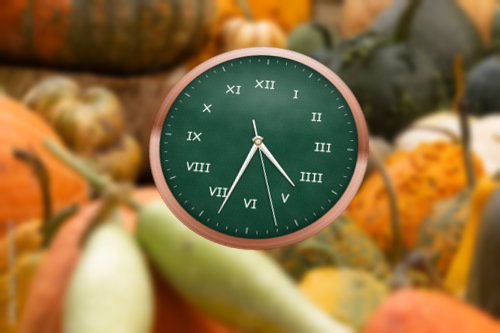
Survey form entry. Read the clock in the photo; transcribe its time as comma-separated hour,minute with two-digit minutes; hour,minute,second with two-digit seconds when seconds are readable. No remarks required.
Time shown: 4,33,27
